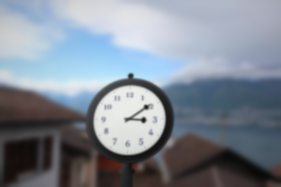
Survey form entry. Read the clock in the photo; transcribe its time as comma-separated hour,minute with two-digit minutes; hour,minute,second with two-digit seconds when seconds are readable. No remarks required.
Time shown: 3,09
